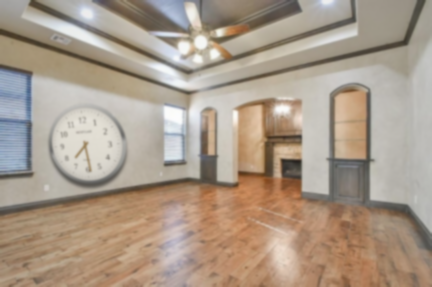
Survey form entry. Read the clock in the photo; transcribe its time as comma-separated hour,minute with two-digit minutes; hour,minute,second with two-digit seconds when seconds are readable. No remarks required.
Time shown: 7,29
